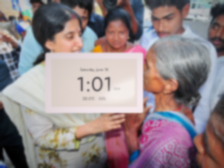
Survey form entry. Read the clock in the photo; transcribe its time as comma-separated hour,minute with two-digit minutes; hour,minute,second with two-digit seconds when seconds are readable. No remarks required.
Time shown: 1,01
